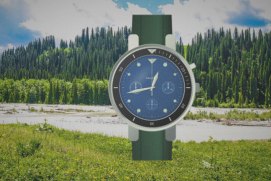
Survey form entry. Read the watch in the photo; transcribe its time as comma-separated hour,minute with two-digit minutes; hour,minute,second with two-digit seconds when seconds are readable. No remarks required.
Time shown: 12,43
